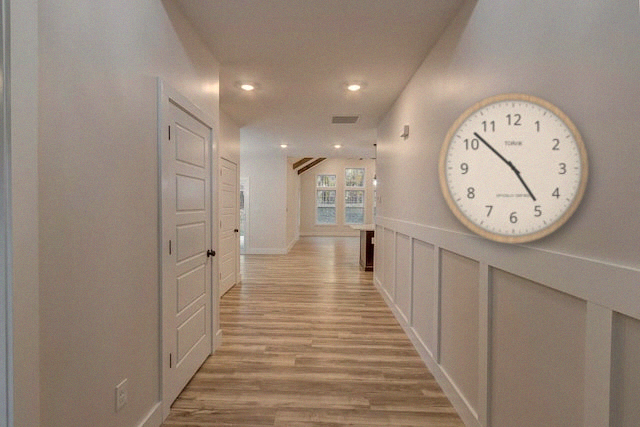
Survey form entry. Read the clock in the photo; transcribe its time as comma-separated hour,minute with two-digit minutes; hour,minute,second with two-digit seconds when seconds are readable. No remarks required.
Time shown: 4,52
